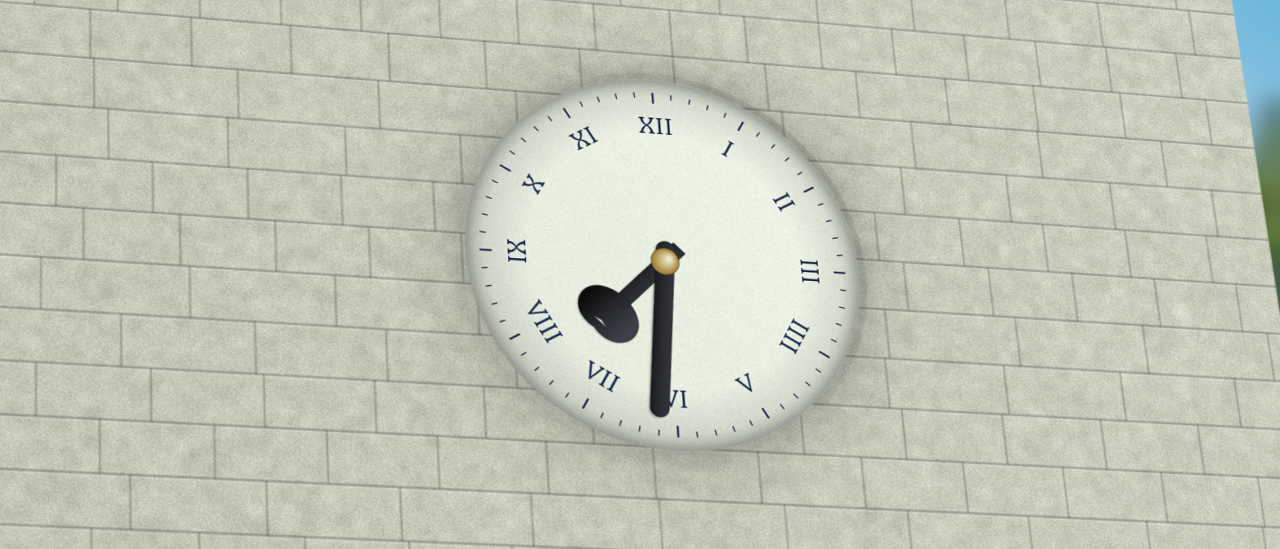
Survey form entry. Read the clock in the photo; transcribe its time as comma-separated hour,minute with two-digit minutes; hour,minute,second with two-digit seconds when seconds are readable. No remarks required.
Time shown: 7,31
